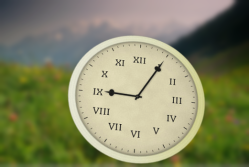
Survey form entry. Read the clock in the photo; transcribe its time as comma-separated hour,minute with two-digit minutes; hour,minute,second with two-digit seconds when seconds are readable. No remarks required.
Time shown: 9,05
